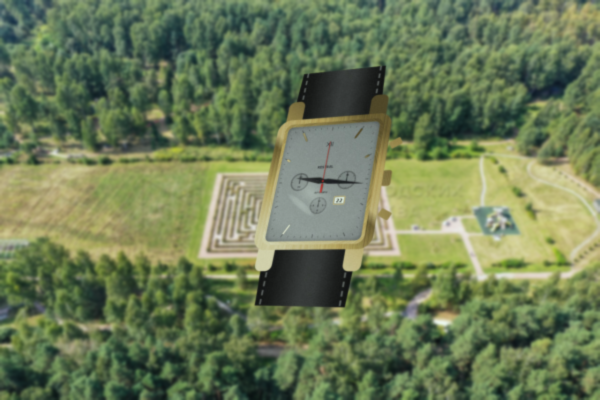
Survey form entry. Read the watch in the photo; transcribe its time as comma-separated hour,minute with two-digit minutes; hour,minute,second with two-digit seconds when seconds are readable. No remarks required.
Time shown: 9,16
